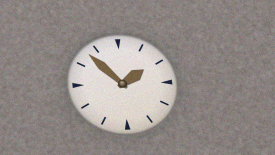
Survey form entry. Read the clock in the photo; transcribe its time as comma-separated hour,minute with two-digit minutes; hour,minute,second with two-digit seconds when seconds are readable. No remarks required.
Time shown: 1,53
